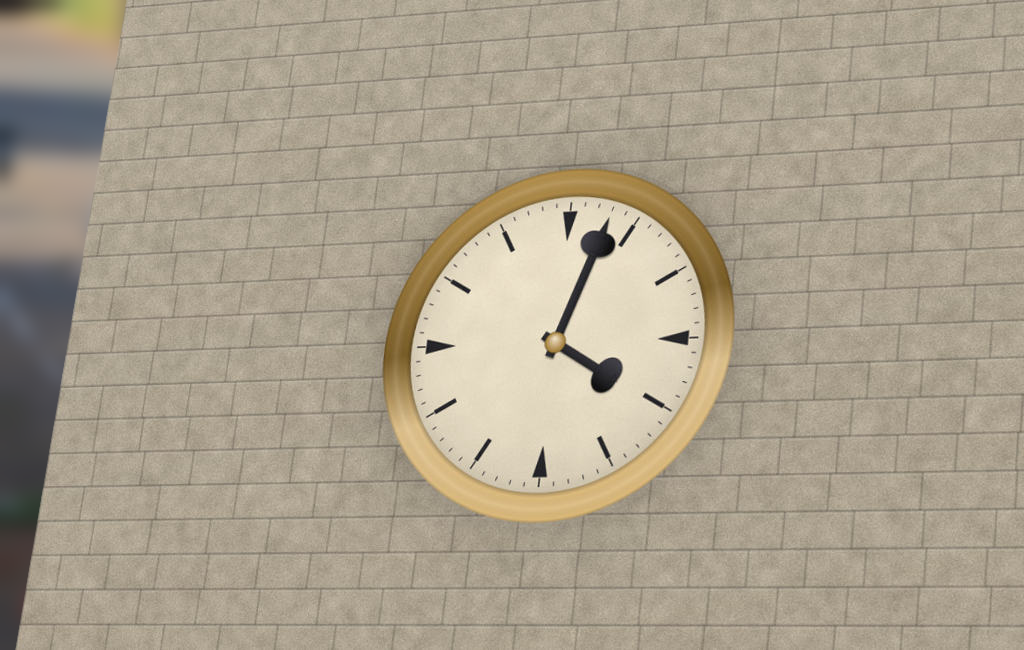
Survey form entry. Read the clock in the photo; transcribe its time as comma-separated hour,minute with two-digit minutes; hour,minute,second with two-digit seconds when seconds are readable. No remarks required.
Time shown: 4,03
